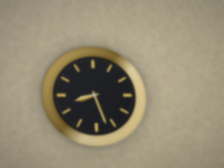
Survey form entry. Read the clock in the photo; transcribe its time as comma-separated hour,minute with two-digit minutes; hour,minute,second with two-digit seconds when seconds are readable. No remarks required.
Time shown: 8,27
